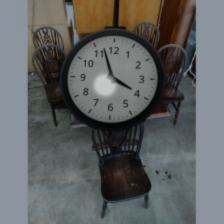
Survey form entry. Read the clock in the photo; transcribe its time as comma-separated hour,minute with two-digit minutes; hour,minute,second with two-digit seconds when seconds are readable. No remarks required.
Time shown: 3,57
